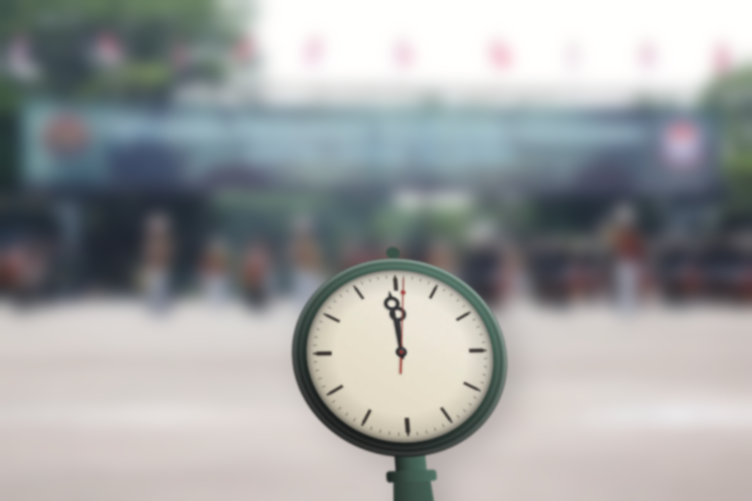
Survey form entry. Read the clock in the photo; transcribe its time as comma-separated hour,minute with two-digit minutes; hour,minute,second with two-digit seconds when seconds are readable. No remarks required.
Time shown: 11,59,01
